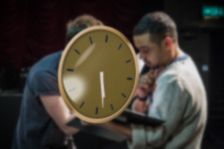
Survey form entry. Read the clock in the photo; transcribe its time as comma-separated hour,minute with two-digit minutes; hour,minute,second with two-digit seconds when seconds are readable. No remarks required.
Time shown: 5,28
